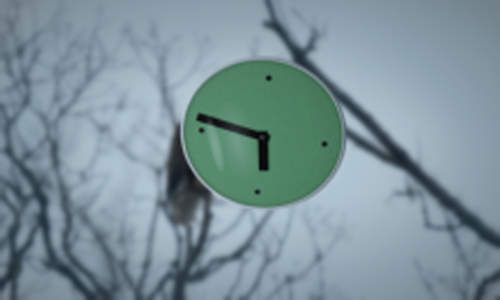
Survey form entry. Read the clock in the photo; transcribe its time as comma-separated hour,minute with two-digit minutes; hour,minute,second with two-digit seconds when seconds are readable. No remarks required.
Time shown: 5,47
